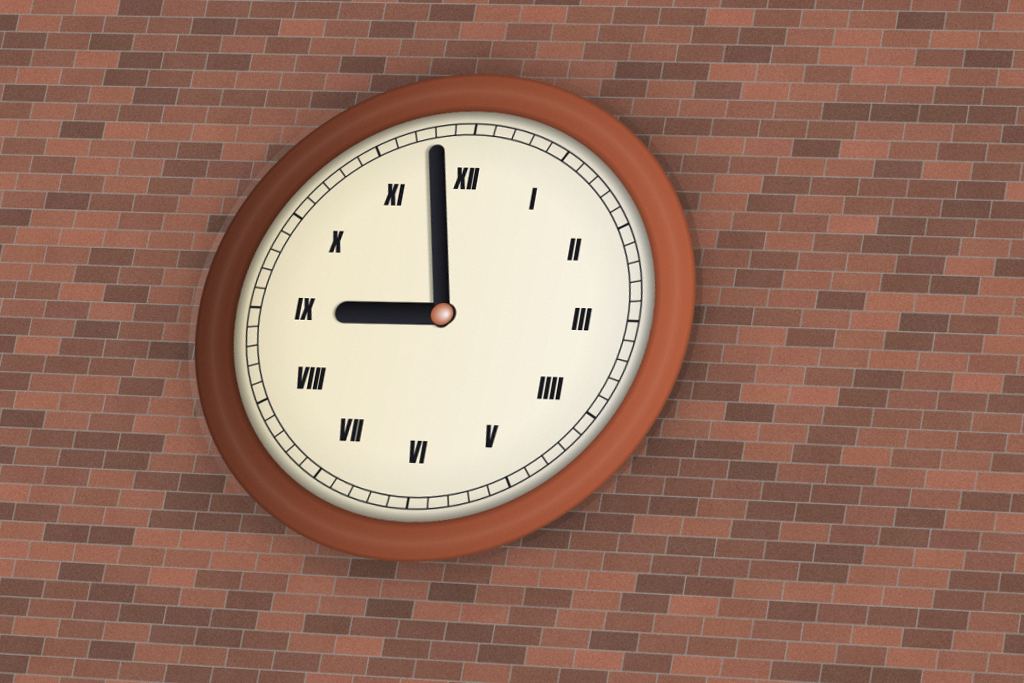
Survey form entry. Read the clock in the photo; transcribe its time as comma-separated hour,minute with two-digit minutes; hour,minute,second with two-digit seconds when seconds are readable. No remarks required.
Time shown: 8,58
